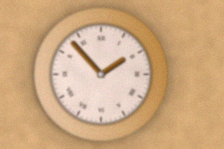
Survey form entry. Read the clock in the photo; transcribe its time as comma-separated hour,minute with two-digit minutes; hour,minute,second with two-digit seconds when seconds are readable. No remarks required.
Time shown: 1,53
